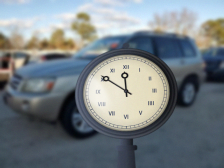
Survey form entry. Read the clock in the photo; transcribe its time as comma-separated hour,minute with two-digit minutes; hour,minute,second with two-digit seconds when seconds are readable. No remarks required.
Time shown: 11,51
